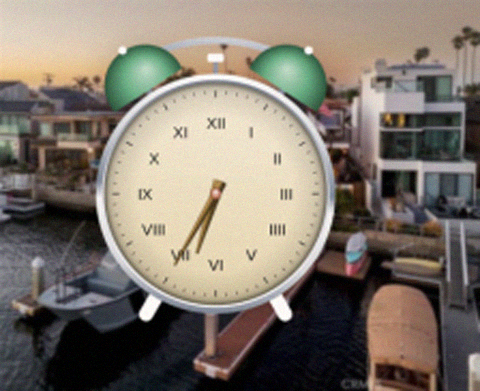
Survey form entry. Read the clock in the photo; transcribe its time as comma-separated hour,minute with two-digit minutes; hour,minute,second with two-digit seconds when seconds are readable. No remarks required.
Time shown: 6,35
